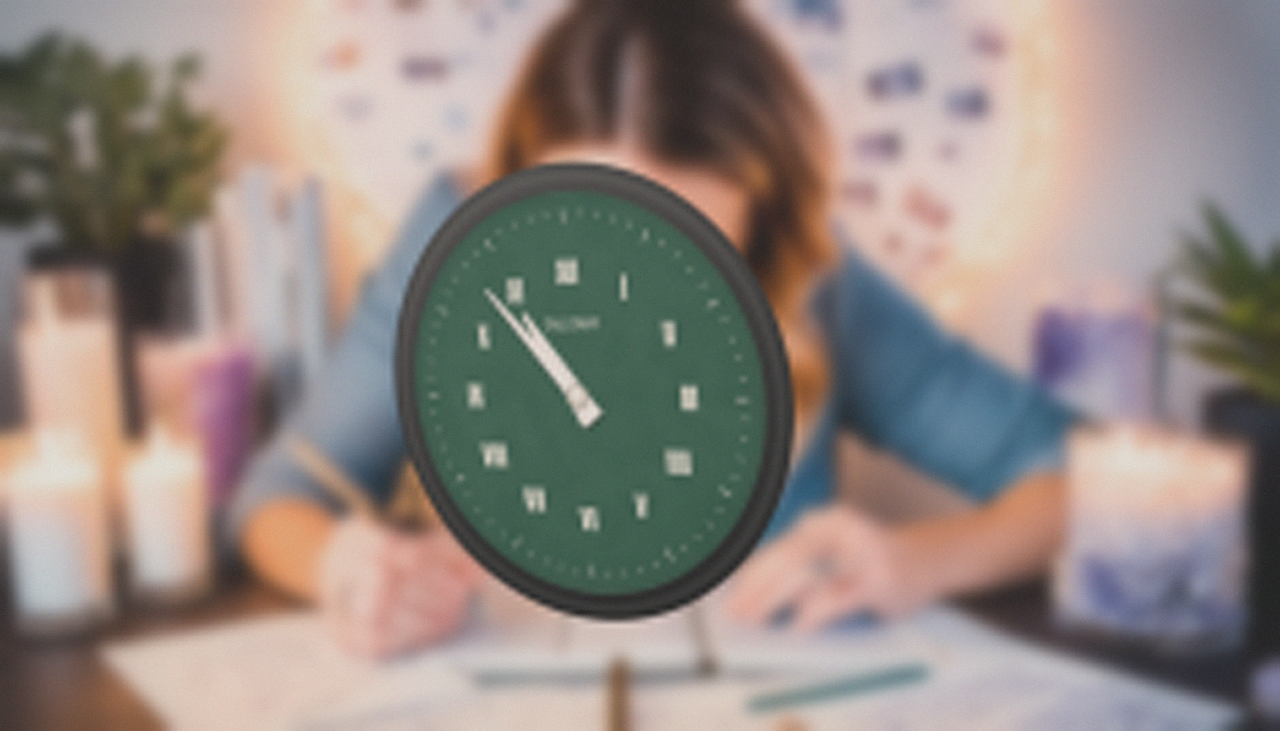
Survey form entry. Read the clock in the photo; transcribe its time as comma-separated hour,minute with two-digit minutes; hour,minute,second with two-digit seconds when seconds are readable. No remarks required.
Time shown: 10,53
